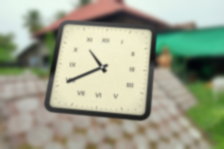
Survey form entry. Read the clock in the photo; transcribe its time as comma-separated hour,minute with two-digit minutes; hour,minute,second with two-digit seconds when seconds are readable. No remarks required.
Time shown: 10,40
